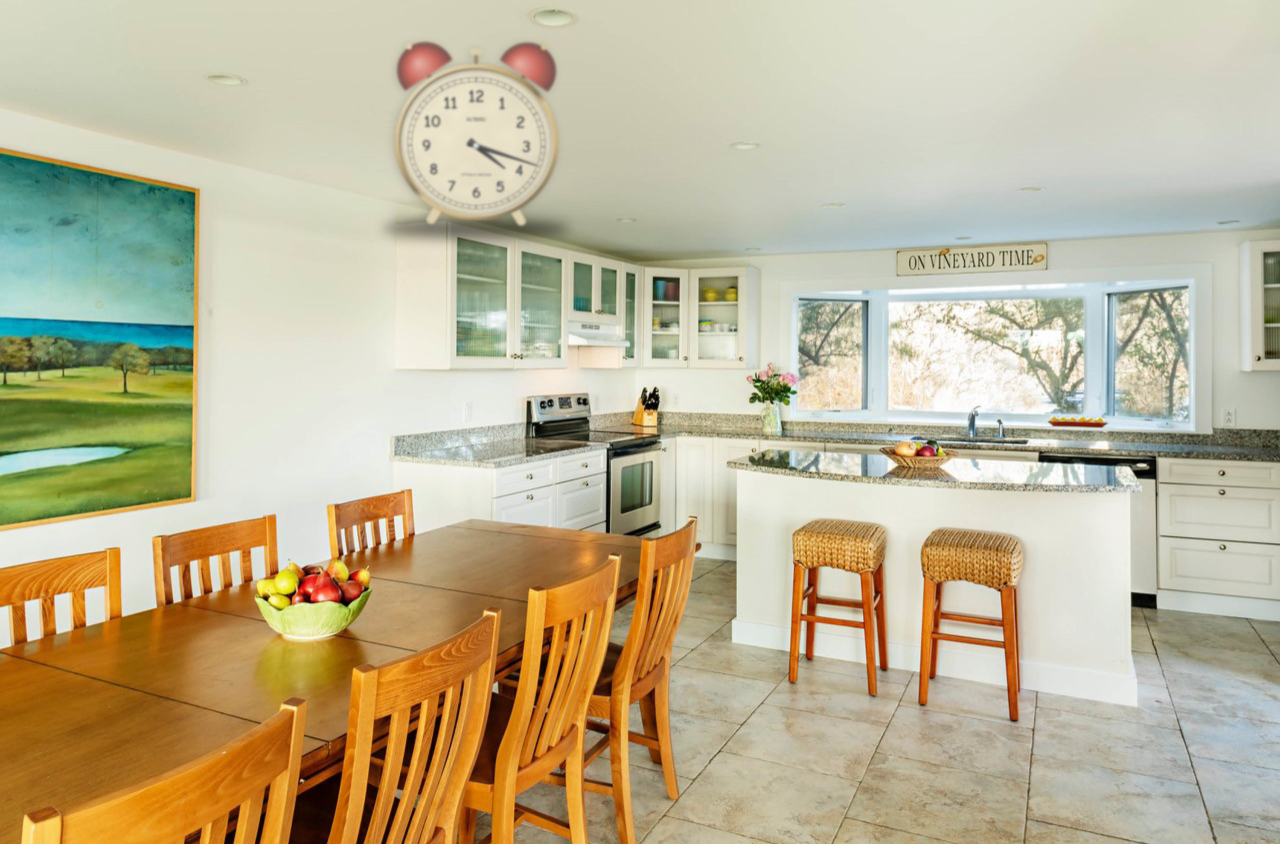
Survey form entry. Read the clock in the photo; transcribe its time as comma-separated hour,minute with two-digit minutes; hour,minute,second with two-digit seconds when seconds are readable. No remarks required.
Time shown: 4,18
